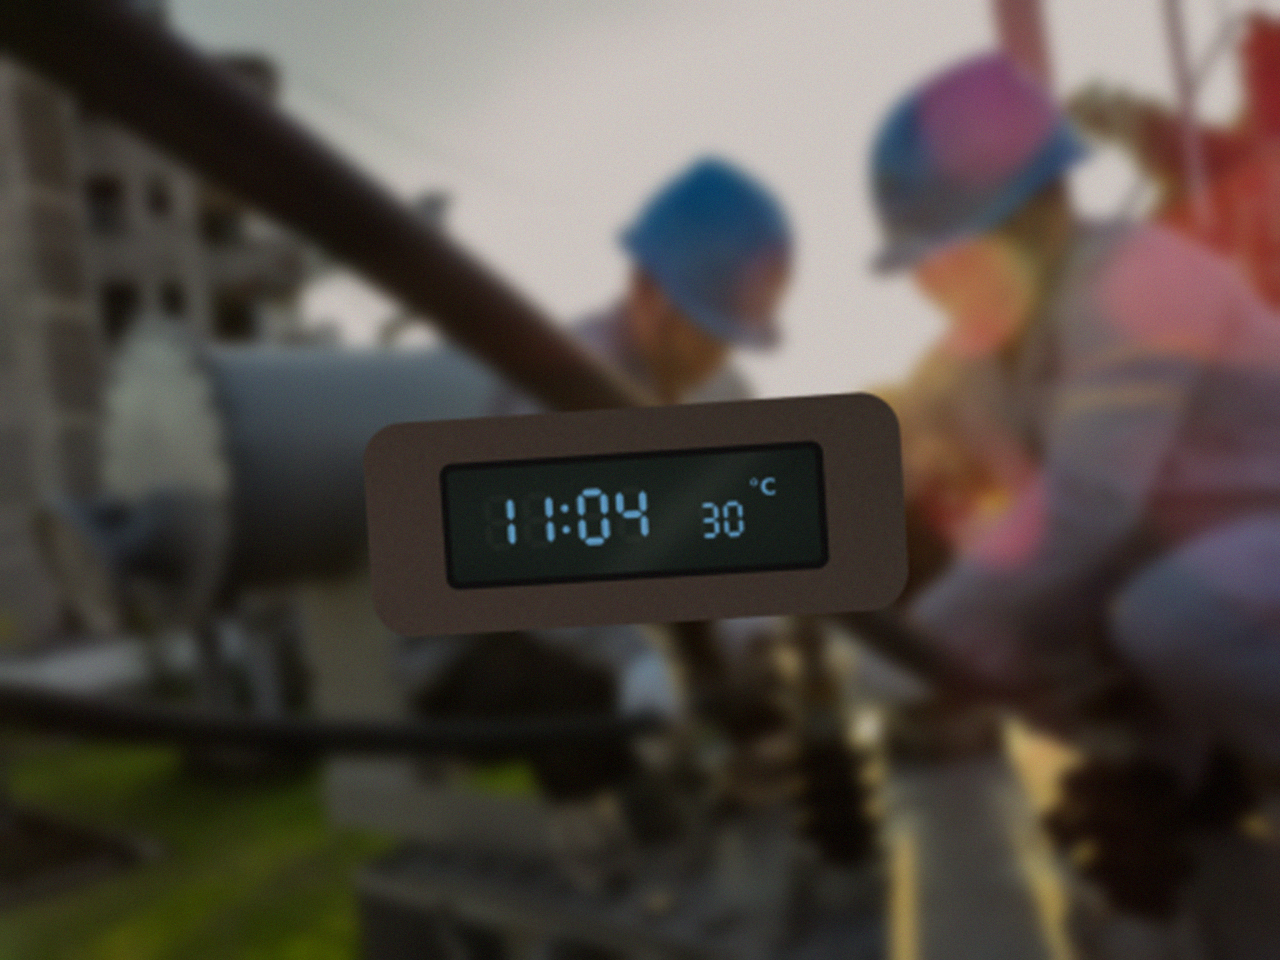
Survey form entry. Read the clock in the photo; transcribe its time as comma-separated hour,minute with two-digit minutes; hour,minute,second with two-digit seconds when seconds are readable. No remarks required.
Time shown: 11,04
